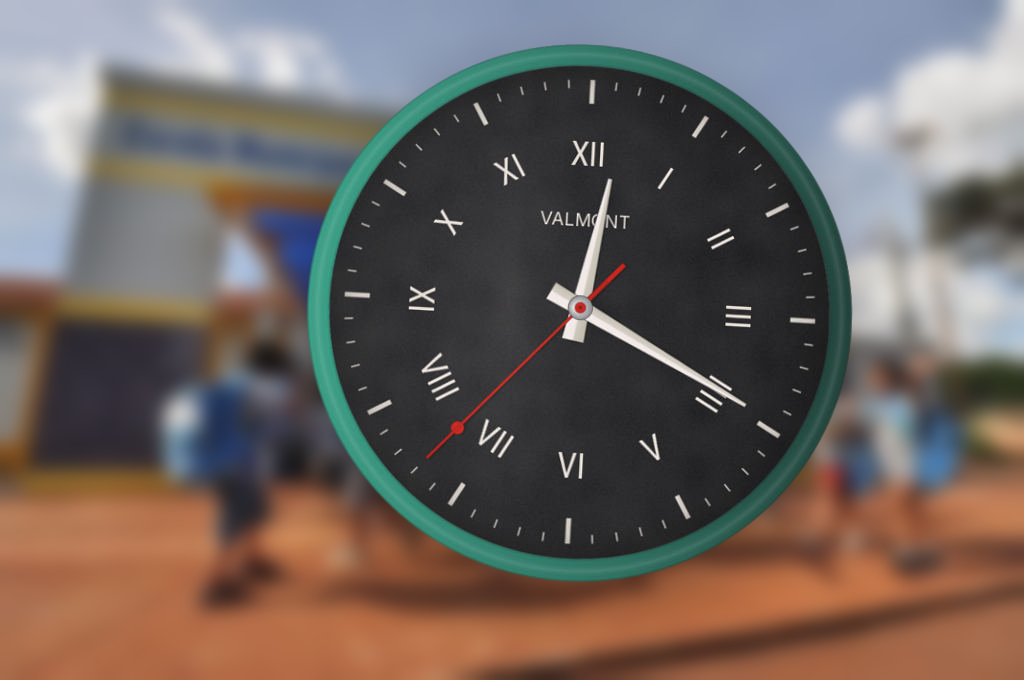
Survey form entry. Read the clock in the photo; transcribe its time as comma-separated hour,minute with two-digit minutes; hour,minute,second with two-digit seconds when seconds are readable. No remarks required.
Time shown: 12,19,37
